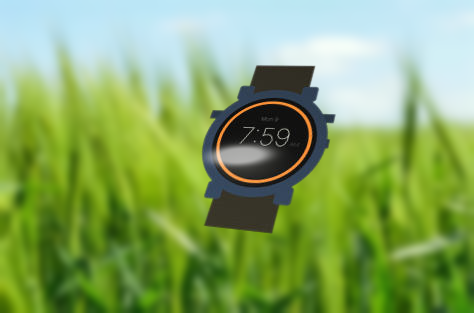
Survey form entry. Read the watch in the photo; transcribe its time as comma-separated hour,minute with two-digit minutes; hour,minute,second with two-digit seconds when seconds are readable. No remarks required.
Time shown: 7,59
